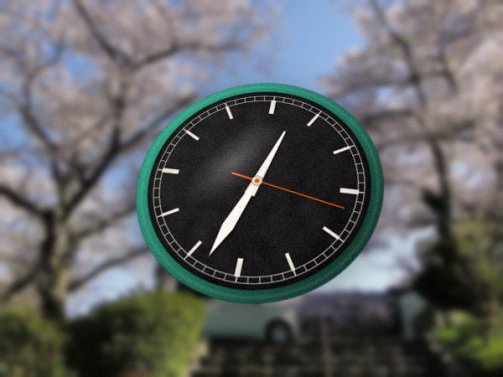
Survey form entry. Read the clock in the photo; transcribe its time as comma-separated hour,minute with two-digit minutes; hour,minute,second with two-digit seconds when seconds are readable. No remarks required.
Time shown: 12,33,17
